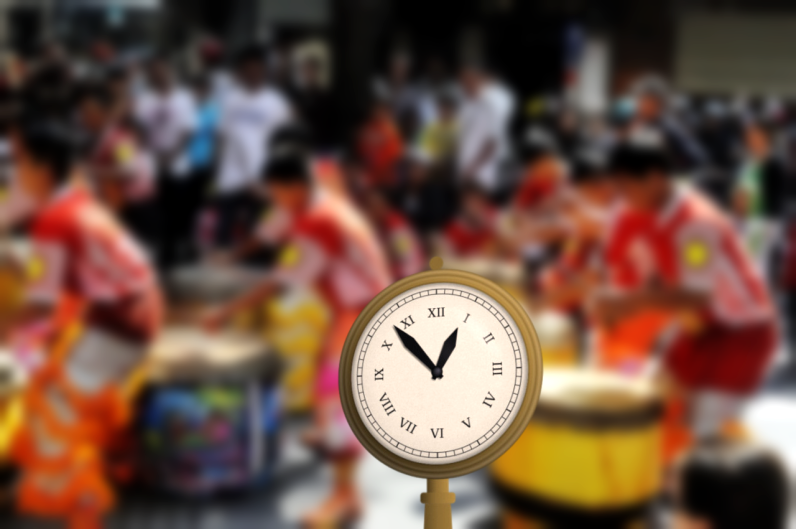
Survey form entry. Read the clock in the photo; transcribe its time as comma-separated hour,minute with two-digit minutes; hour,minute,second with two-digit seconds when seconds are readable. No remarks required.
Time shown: 12,53
